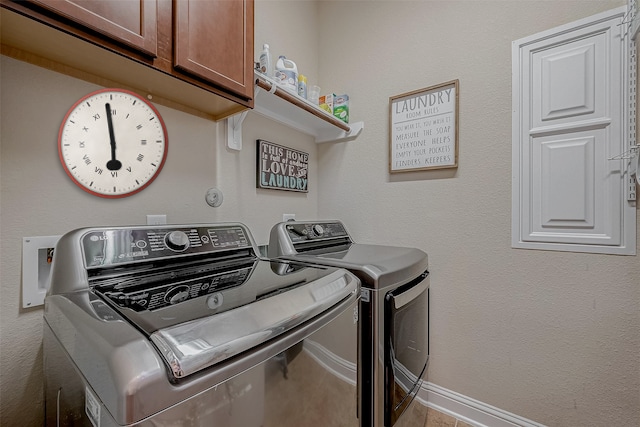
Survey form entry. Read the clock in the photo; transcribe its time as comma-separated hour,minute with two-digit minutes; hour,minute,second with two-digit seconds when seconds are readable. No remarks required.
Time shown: 5,59
